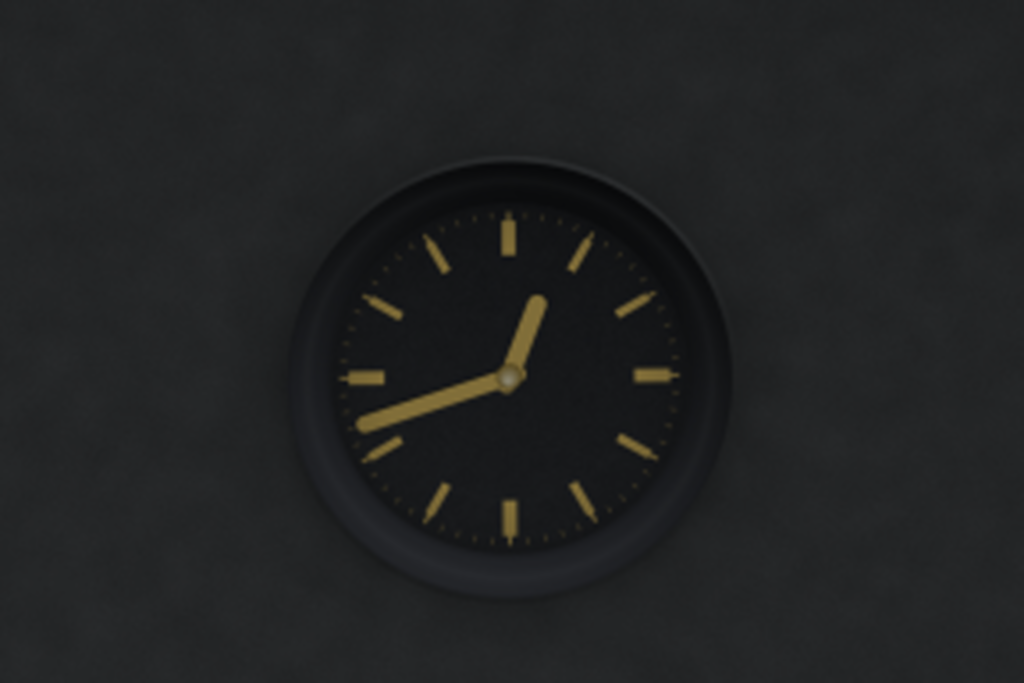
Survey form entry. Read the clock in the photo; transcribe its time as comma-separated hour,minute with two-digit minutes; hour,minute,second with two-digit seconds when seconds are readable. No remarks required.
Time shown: 12,42
